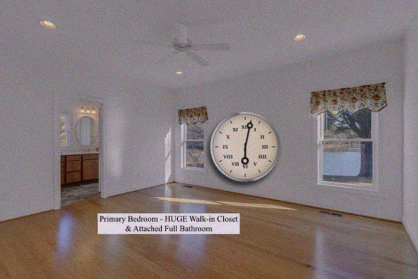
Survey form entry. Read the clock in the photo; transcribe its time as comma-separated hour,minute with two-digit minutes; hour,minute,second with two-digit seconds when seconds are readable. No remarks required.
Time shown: 6,02
